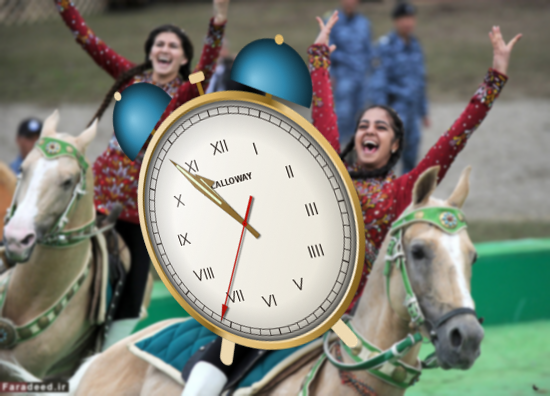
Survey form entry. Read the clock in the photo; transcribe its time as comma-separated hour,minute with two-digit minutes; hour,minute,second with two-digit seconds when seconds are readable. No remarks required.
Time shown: 10,53,36
